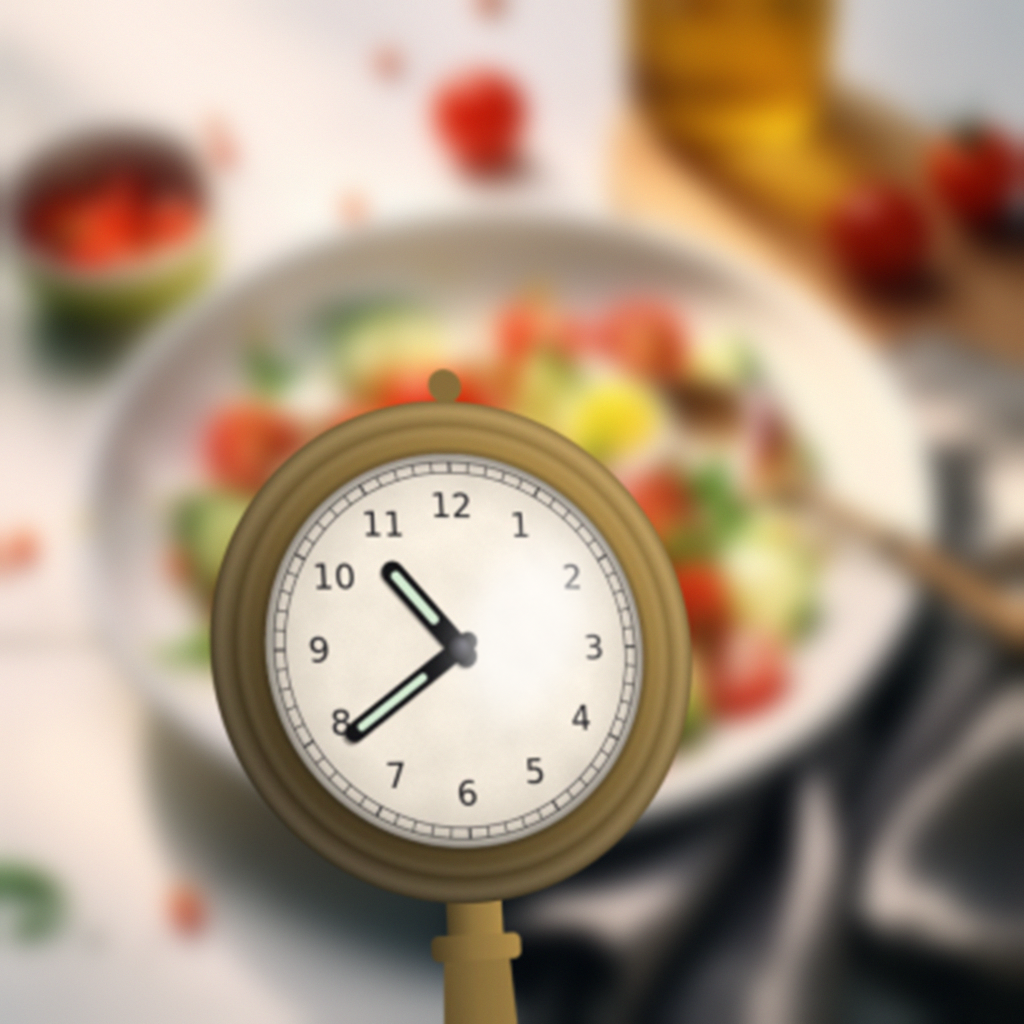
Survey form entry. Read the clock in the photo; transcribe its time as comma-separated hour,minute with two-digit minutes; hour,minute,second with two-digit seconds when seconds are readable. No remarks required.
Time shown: 10,39
